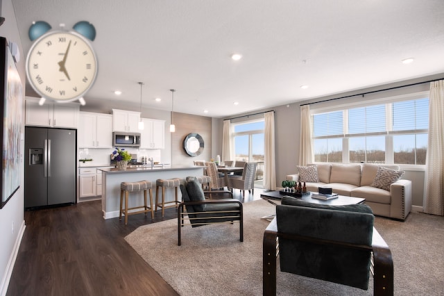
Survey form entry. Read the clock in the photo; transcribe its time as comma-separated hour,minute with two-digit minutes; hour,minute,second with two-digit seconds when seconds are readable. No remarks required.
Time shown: 5,03
